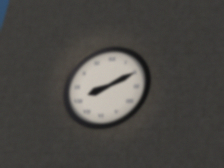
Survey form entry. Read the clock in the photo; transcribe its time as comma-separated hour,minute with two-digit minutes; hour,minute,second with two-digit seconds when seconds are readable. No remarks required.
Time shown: 8,10
